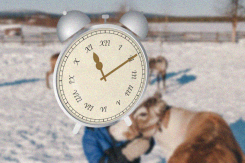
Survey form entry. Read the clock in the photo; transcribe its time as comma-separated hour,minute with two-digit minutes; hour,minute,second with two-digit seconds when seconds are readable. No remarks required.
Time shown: 11,10
